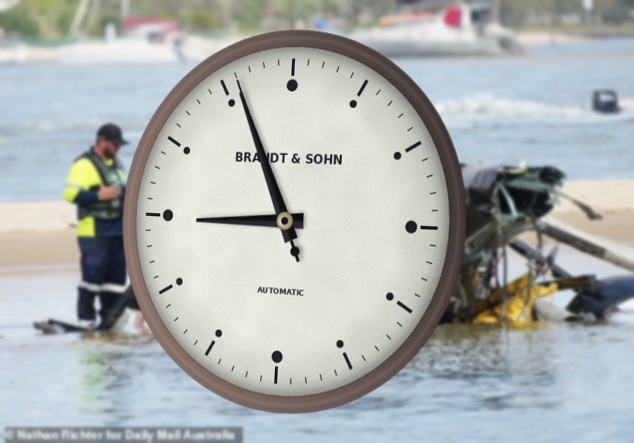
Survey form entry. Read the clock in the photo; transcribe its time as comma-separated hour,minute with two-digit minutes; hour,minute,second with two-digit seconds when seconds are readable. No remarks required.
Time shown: 8,55,56
